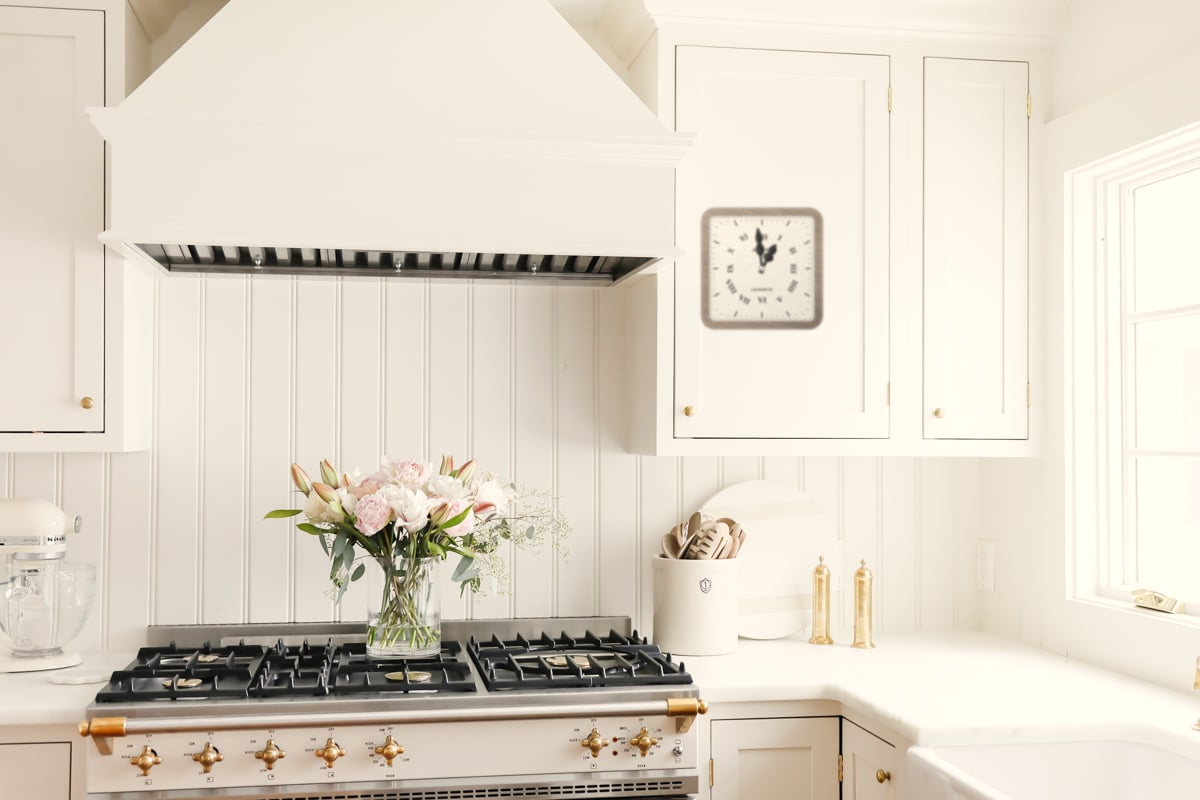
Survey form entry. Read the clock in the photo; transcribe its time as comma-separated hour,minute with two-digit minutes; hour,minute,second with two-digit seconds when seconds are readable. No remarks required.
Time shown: 12,59
